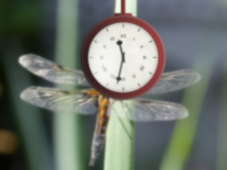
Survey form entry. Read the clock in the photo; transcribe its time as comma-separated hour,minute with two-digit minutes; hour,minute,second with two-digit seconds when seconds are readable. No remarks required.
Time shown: 11,32
